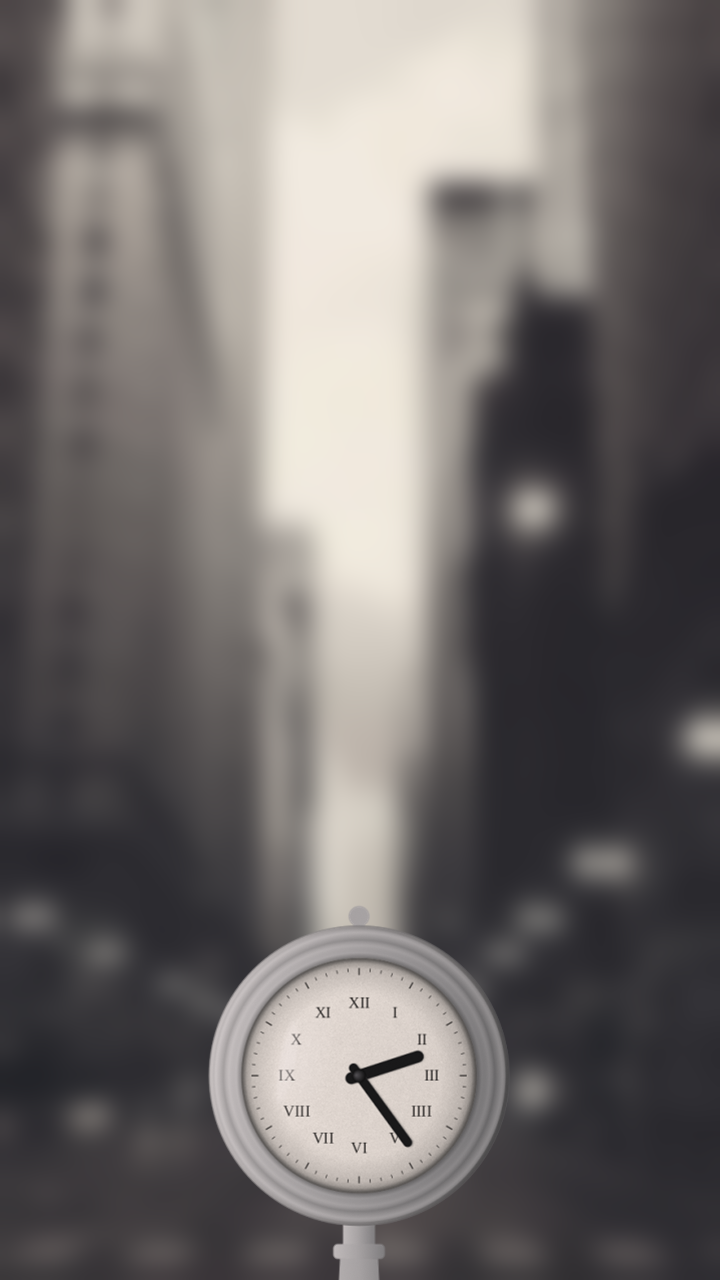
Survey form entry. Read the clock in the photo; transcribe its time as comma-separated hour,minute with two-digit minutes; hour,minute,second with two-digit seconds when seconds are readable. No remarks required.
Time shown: 2,24
